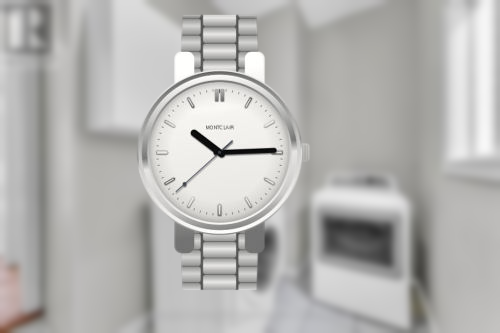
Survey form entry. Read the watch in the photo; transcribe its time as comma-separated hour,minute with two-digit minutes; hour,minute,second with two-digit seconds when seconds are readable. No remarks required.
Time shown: 10,14,38
